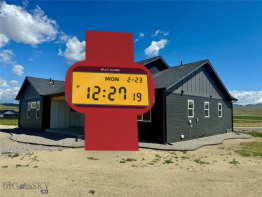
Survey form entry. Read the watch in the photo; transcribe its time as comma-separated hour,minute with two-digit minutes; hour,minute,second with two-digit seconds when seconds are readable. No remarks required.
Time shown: 12,27,19
